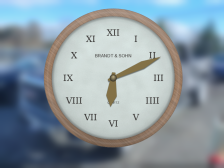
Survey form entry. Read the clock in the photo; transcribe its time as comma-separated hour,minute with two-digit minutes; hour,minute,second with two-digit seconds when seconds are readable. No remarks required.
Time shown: 6,11
